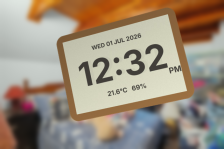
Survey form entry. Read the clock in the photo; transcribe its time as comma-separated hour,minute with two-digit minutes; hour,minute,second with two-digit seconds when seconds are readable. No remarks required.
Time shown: 12,32
